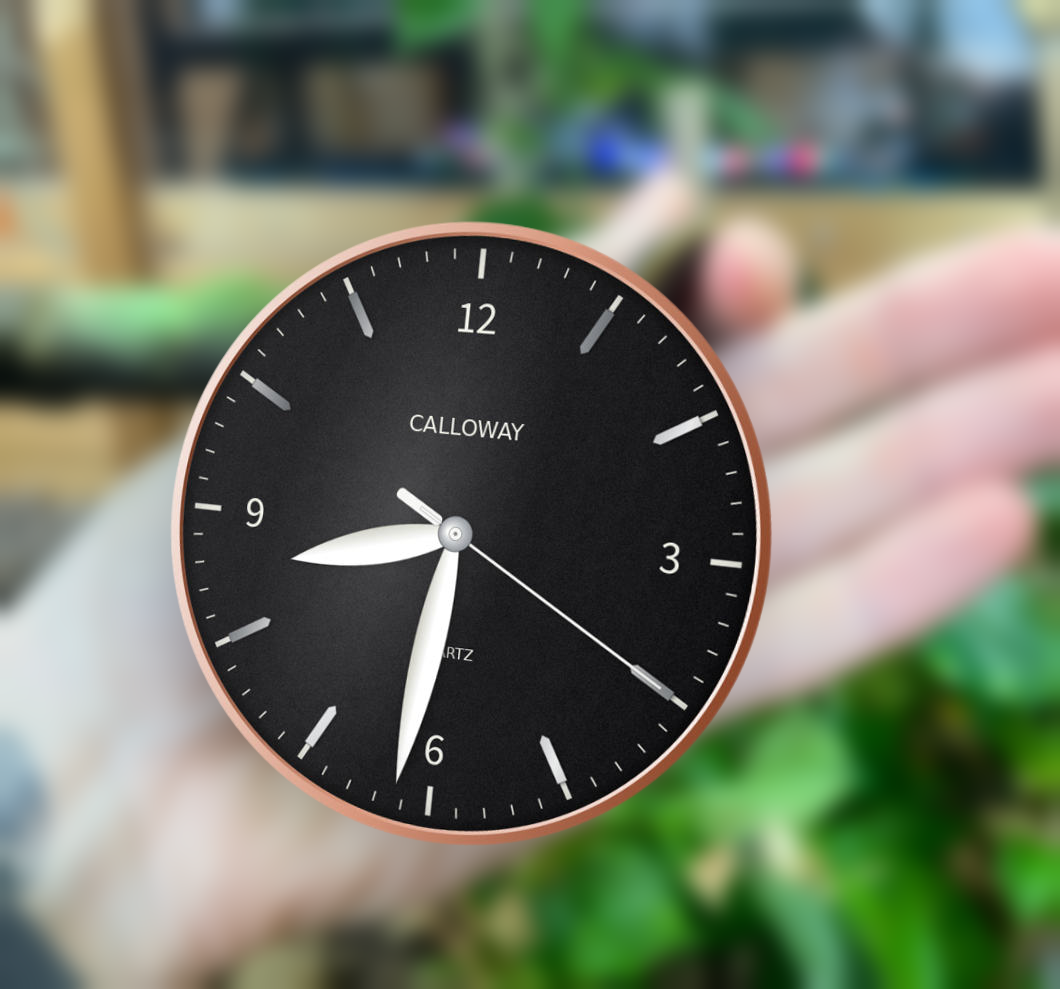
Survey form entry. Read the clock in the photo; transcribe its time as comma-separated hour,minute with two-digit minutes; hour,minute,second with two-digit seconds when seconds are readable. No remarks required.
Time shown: 8,31,20
